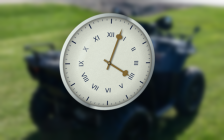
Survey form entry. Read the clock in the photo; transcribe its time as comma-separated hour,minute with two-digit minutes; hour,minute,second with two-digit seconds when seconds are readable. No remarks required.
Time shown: 4,03
